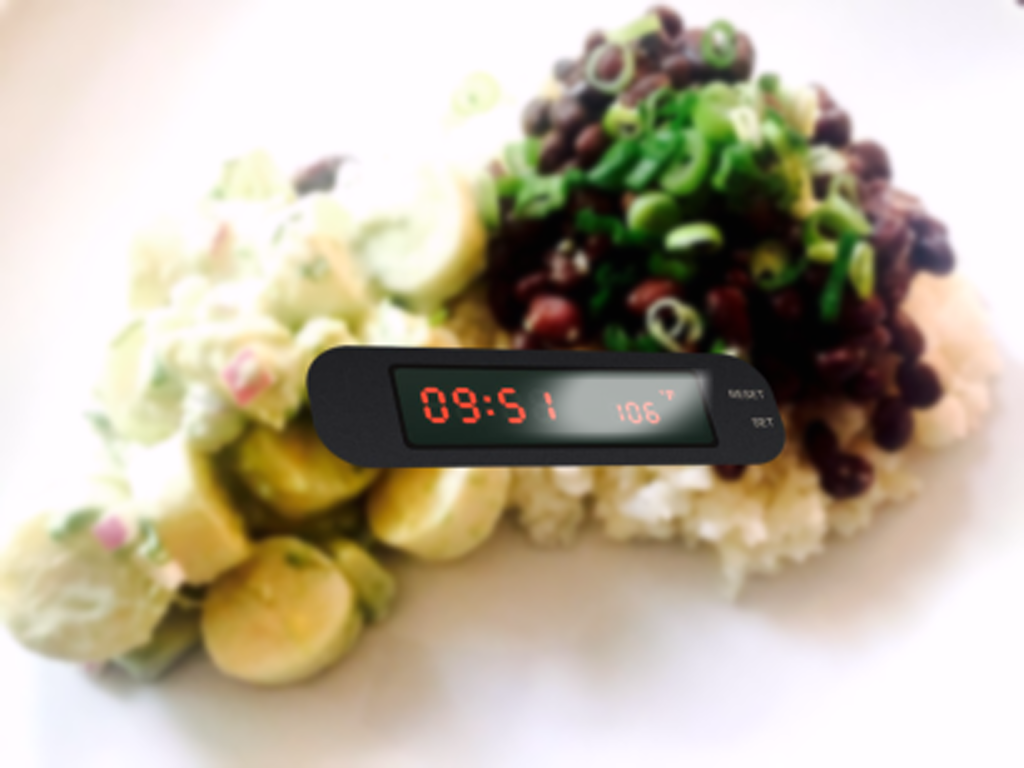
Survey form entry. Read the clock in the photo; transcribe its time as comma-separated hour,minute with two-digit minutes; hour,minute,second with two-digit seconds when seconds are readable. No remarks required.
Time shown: 9,51
